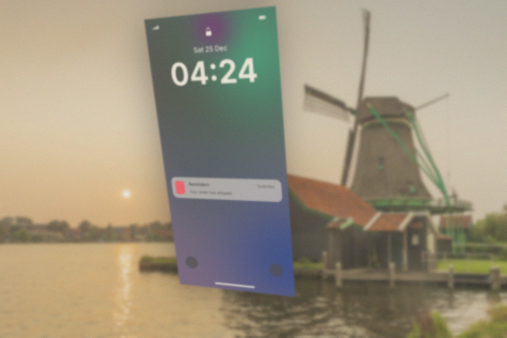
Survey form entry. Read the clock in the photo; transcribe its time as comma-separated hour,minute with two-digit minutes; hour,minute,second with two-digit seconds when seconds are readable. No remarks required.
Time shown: 4,24
